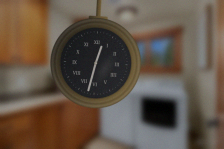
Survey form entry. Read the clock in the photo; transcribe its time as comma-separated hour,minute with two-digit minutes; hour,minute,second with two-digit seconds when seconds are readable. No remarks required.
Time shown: 12,32
